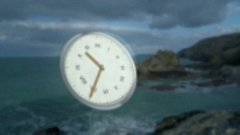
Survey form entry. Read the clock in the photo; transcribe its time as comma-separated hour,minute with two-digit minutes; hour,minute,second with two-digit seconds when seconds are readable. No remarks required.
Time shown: 10,35
